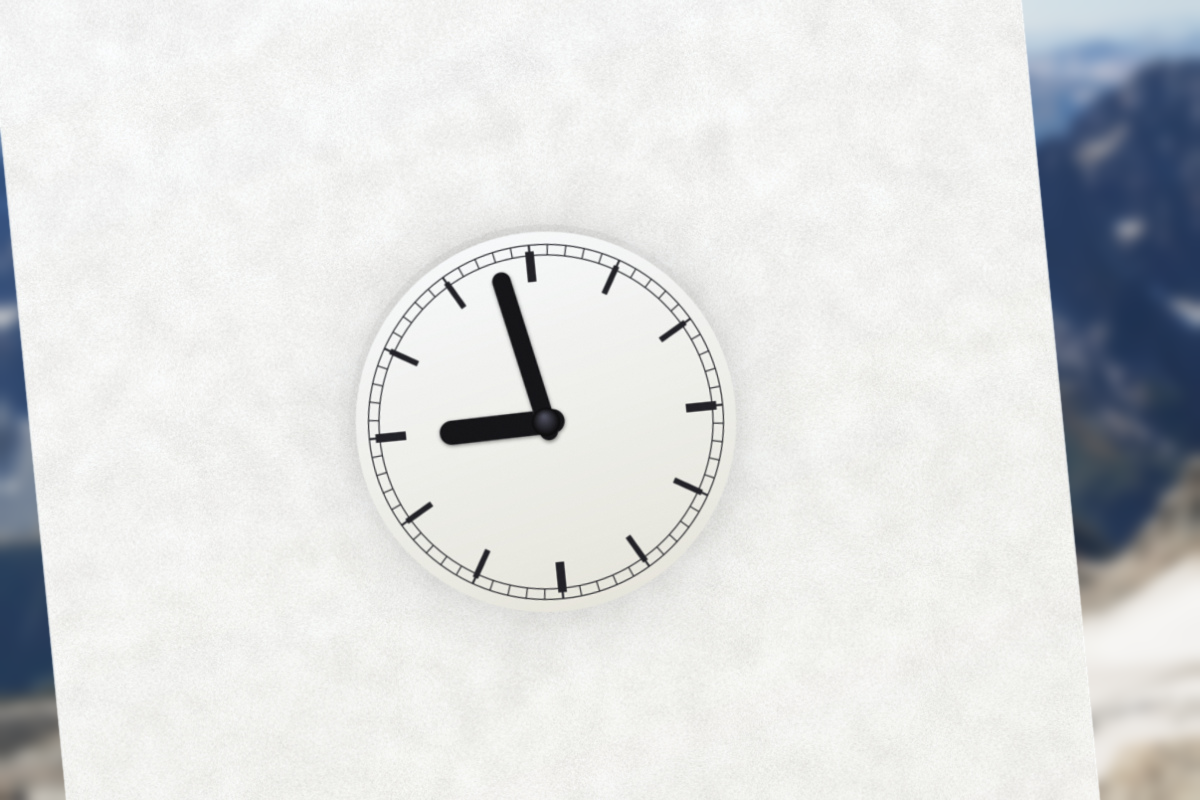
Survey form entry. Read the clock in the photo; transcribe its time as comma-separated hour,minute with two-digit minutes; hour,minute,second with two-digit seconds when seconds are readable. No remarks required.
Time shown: 8,58
